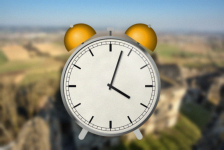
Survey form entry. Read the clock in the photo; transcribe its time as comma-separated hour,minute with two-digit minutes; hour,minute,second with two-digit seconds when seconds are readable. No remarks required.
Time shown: 4,03
